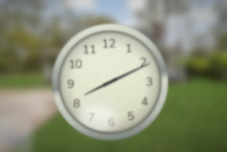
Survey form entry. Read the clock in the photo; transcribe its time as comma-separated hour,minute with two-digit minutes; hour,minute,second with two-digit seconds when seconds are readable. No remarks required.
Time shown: 8,11
